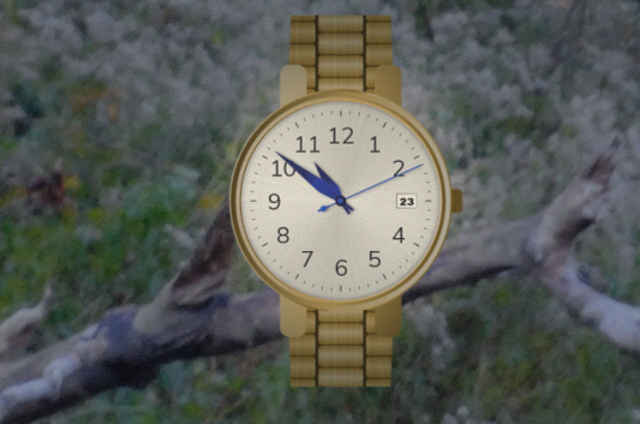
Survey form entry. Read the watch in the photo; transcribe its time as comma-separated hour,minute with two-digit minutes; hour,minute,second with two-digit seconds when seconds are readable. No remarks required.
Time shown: 10,51,11
